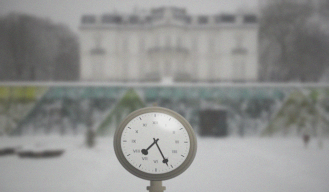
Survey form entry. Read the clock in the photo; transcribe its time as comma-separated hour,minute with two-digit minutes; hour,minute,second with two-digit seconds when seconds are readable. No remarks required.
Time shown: 7,26
